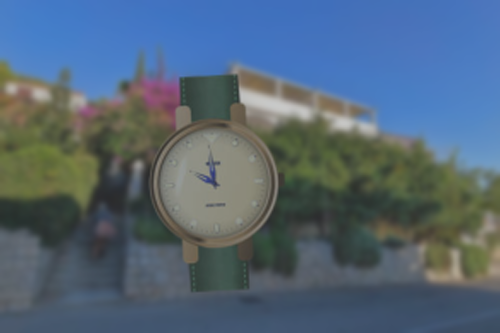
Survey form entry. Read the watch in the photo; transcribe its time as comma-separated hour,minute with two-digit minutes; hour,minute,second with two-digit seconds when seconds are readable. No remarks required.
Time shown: 9,59
